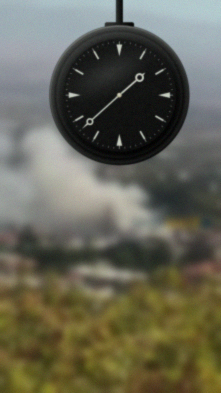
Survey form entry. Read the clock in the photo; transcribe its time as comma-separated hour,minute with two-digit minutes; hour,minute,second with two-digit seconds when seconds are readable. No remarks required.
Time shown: 1,38
